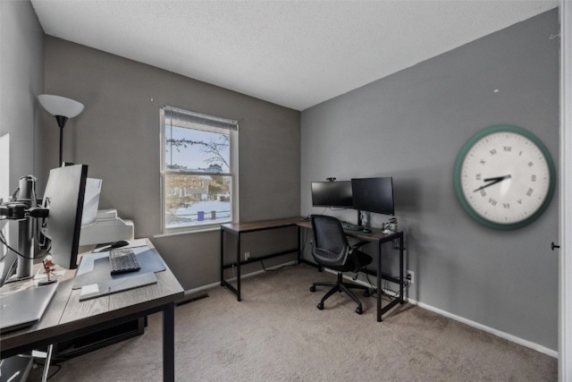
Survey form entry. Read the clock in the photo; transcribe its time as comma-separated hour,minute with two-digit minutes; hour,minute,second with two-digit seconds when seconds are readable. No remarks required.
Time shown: 8,41
